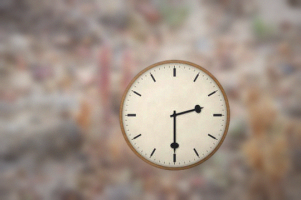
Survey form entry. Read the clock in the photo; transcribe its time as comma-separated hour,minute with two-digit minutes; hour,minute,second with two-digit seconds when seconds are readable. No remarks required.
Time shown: 2,30
